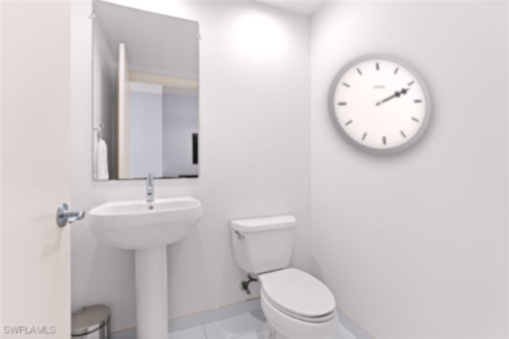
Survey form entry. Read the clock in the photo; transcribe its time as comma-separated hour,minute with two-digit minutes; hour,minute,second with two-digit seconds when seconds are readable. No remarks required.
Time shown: 2,11
